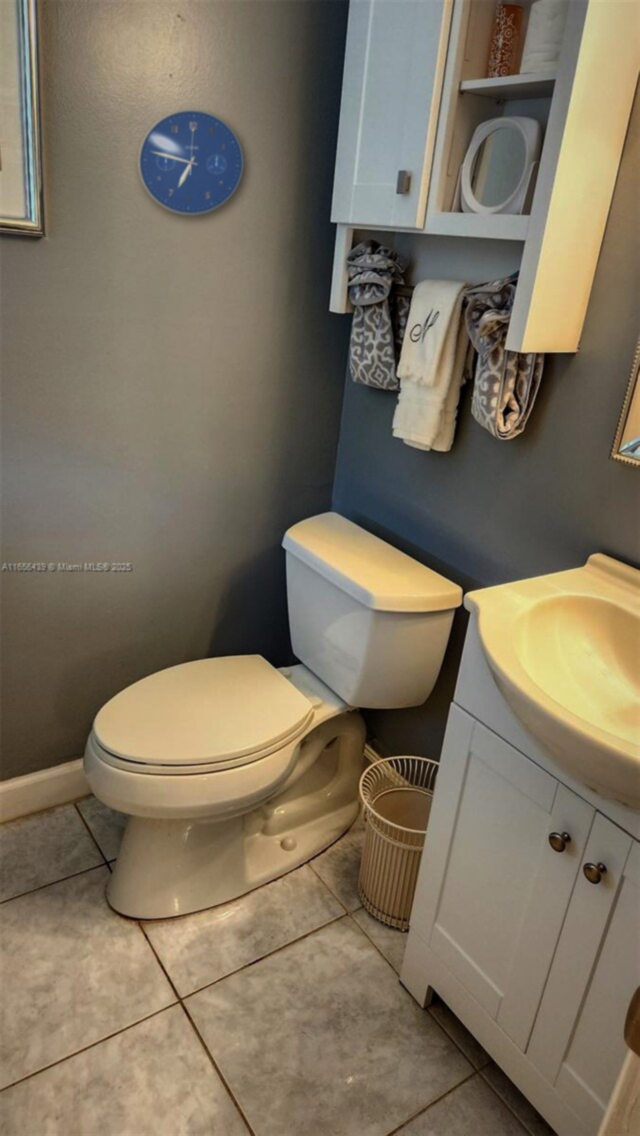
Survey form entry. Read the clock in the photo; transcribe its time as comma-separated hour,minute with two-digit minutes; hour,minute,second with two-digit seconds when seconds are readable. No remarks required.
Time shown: 6,47
